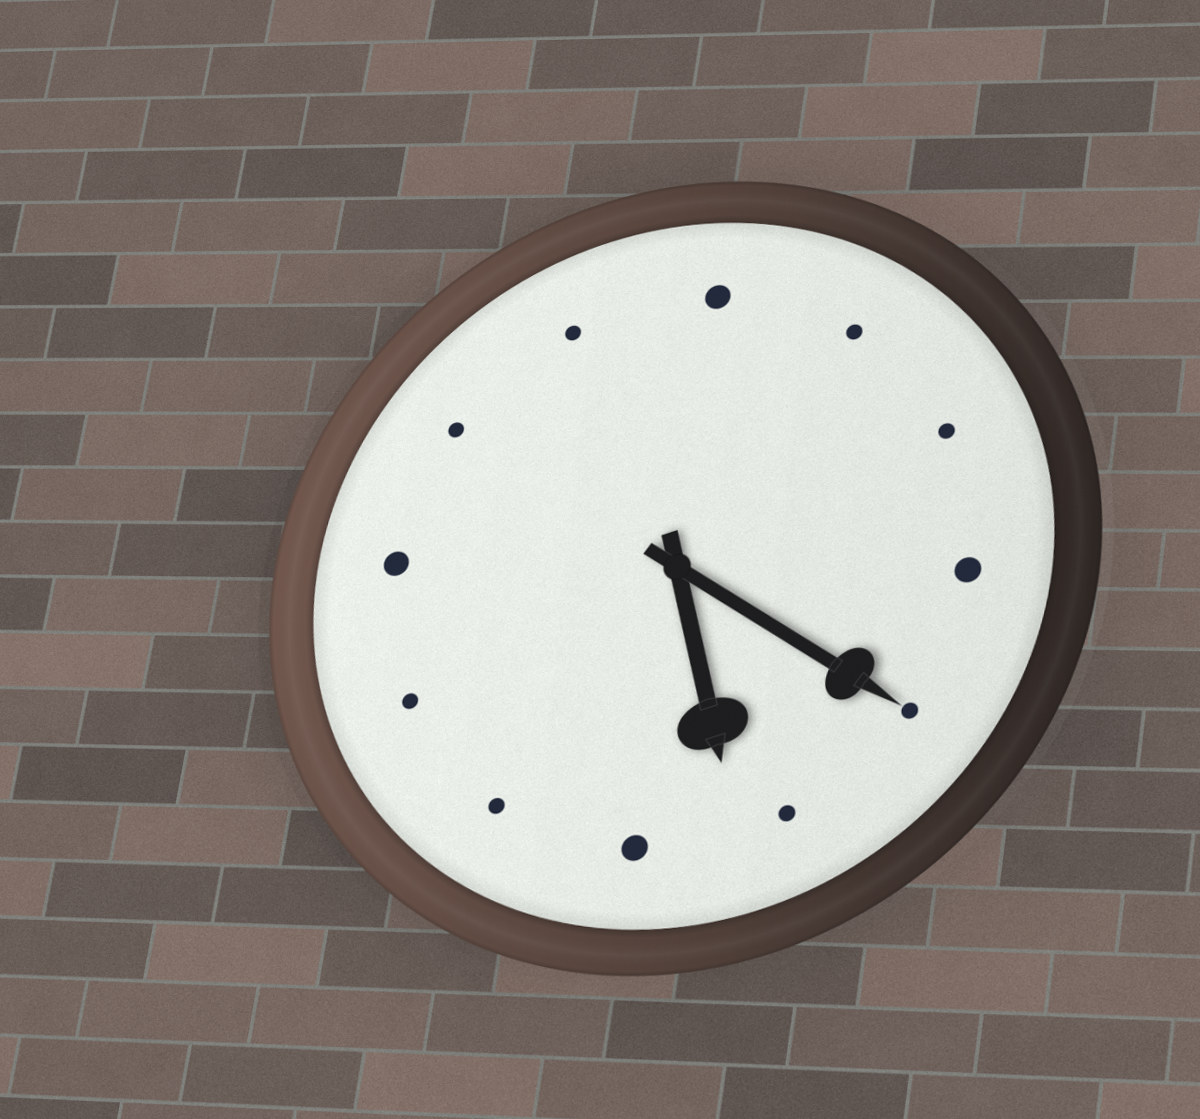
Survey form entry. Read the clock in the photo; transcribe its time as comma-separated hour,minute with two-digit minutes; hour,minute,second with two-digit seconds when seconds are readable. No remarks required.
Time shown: 5,20
